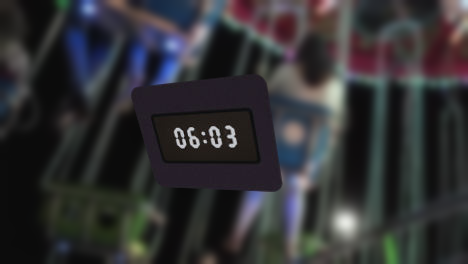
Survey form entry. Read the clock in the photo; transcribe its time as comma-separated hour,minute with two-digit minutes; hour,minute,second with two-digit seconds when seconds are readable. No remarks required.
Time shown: 6,03
